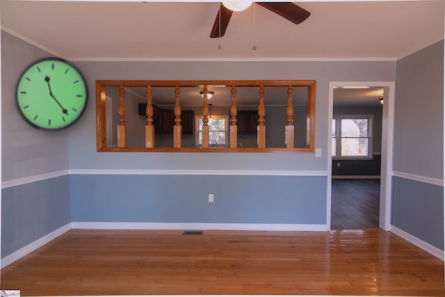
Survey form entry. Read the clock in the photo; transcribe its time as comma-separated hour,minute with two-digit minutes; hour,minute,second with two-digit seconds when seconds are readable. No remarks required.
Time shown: 11,23
